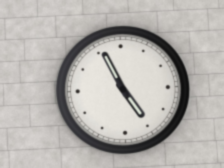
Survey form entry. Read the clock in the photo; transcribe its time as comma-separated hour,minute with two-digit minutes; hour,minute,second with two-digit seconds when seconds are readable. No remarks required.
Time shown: 4,56
